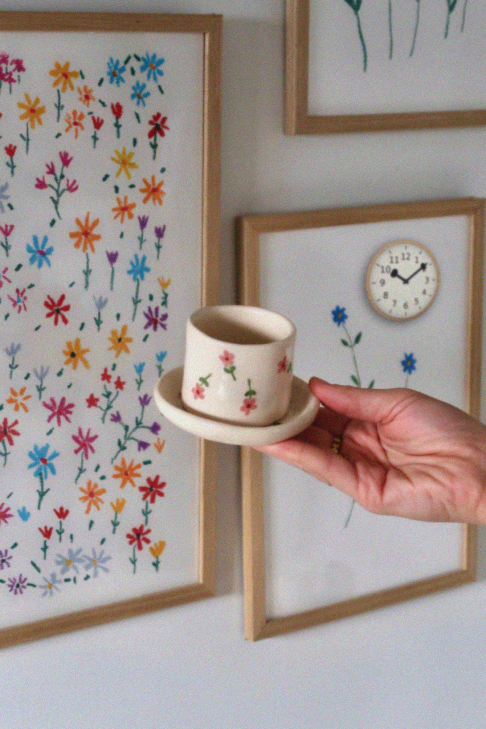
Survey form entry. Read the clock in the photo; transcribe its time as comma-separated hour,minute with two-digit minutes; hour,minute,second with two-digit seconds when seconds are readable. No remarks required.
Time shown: 10,09
